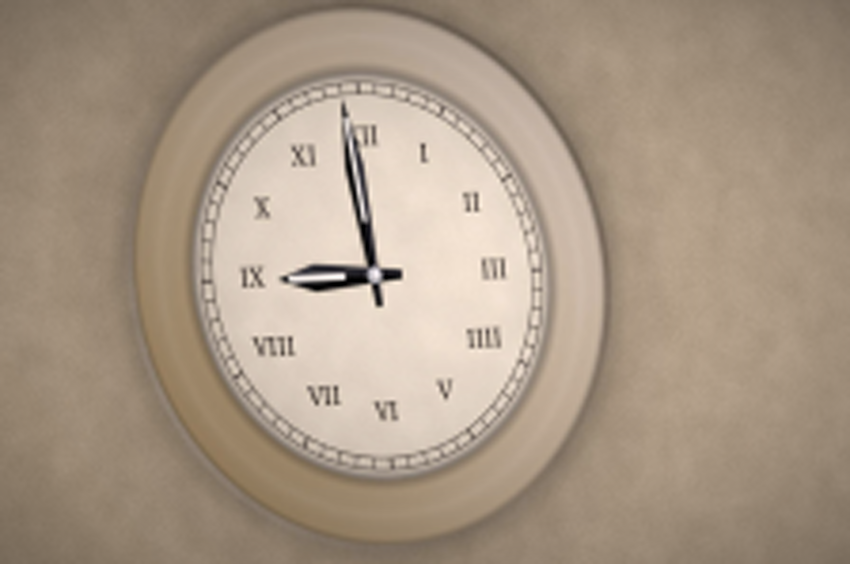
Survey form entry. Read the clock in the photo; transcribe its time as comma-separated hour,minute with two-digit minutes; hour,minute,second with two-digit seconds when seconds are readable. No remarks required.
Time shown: 8,59
